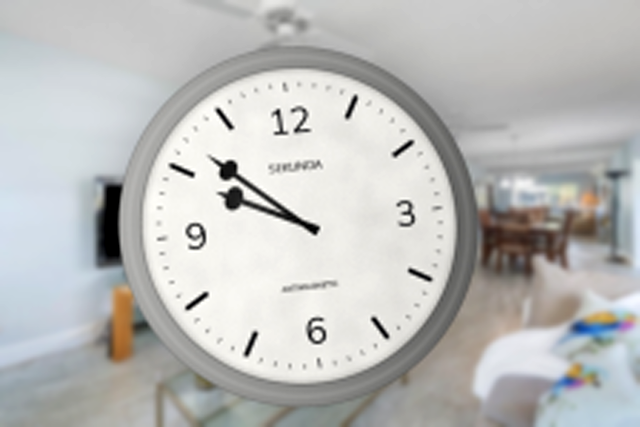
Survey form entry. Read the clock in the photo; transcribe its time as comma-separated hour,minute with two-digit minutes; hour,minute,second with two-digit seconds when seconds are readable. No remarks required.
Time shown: 9,52
